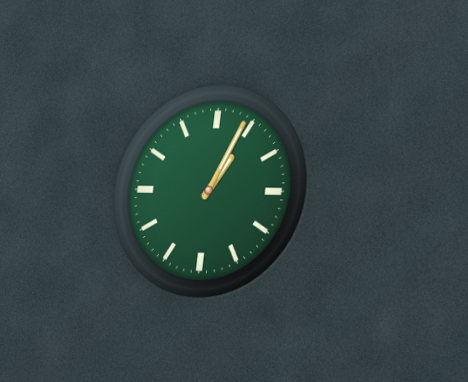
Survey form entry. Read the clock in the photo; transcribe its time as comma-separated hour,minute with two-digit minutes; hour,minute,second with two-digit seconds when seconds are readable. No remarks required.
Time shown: 1,04
